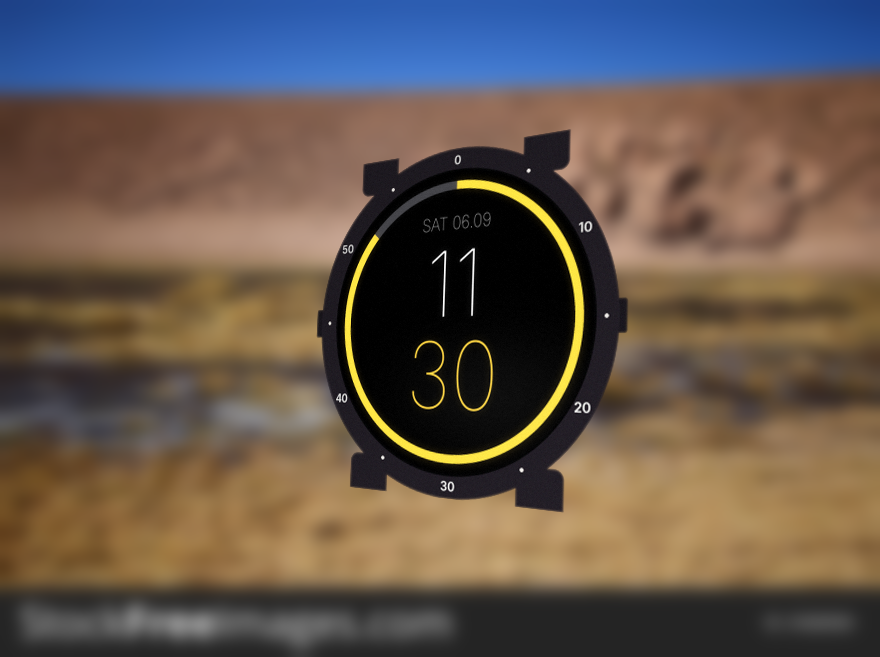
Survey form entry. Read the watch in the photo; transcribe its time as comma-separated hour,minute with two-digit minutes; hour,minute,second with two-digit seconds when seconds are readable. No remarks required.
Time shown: 11,30
